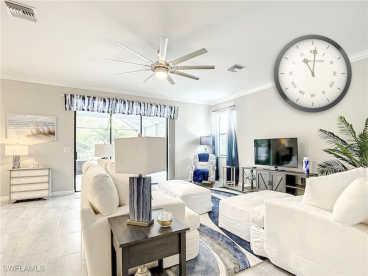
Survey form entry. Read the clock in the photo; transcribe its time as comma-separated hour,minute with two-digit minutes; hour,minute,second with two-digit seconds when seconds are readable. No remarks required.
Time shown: 11,01
